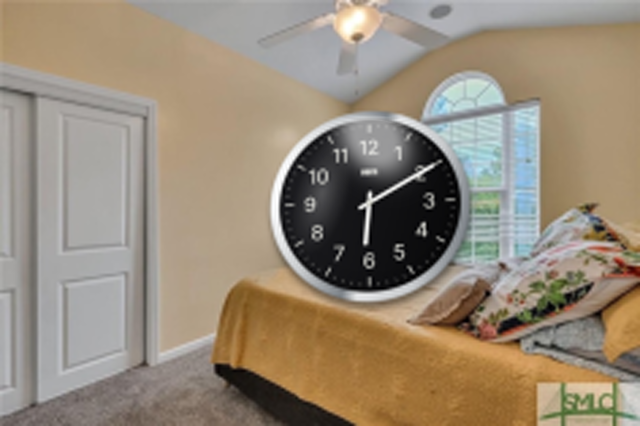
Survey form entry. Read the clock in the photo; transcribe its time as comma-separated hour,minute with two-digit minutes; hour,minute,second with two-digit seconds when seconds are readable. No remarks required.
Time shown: 6,10
